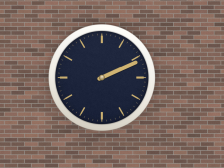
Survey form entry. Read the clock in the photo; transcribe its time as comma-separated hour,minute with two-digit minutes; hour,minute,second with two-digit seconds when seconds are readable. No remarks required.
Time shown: 2,11
